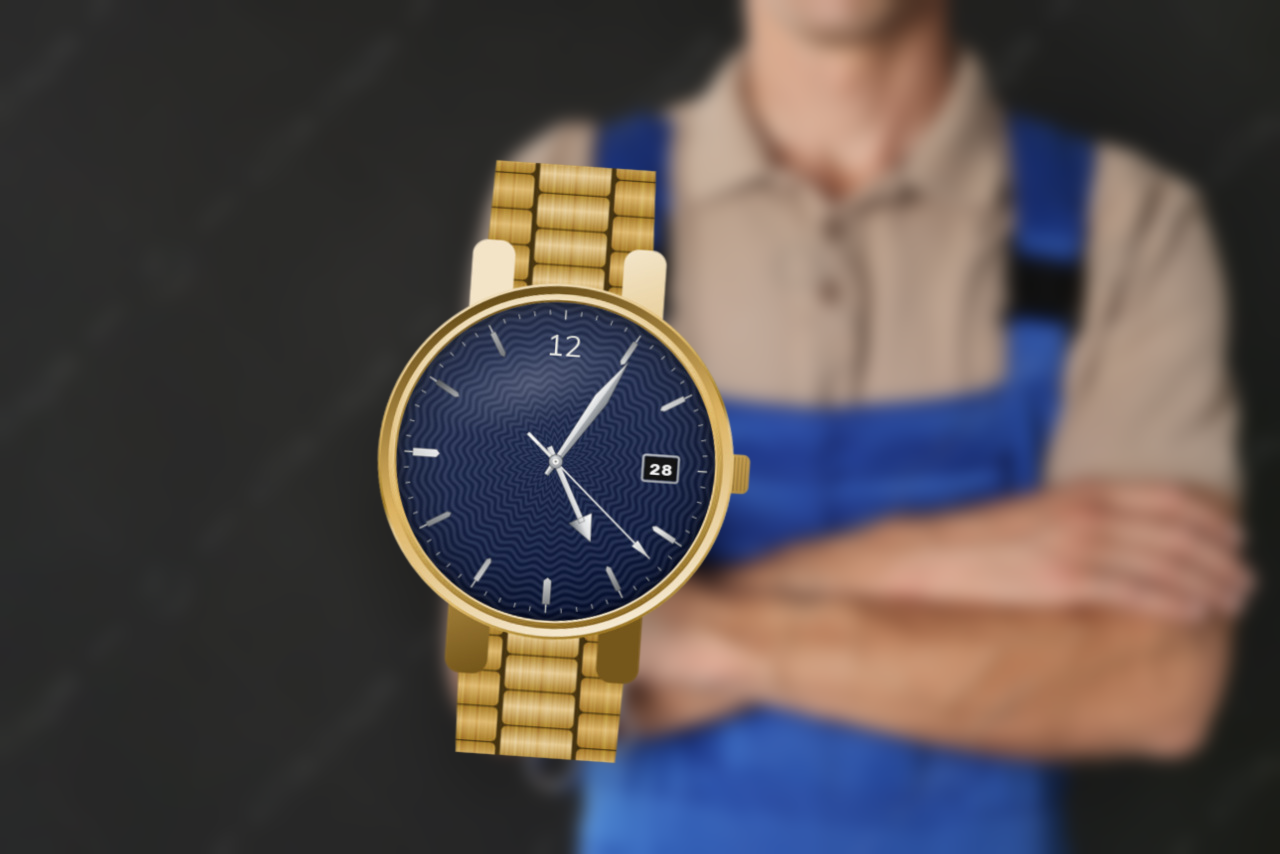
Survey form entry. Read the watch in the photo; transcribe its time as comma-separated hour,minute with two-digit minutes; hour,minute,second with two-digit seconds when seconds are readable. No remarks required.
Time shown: 5,05,22
